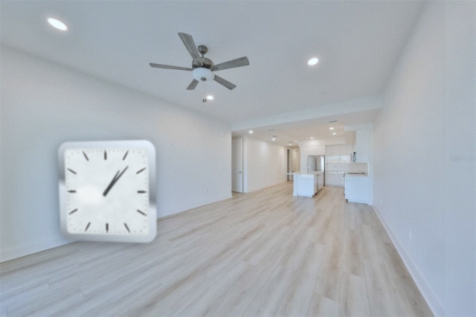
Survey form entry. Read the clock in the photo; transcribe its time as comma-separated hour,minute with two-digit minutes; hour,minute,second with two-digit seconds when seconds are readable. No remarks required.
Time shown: 1,07
